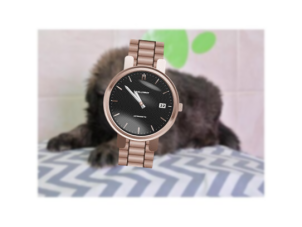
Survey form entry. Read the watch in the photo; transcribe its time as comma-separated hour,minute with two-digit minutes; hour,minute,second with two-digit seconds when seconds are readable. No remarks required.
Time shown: 10,52
